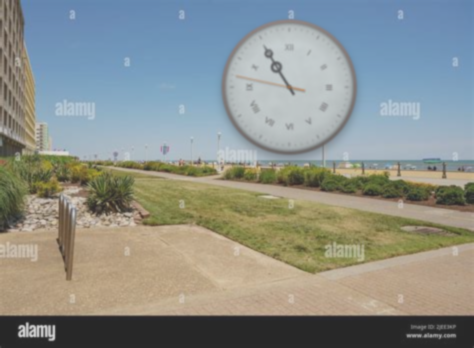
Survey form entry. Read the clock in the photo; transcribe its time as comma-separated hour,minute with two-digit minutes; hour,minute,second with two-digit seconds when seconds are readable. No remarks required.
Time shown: 10,54,47
